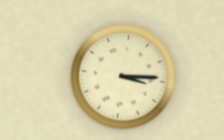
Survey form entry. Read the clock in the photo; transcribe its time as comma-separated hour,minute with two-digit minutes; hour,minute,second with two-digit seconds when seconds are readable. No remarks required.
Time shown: 4,19
